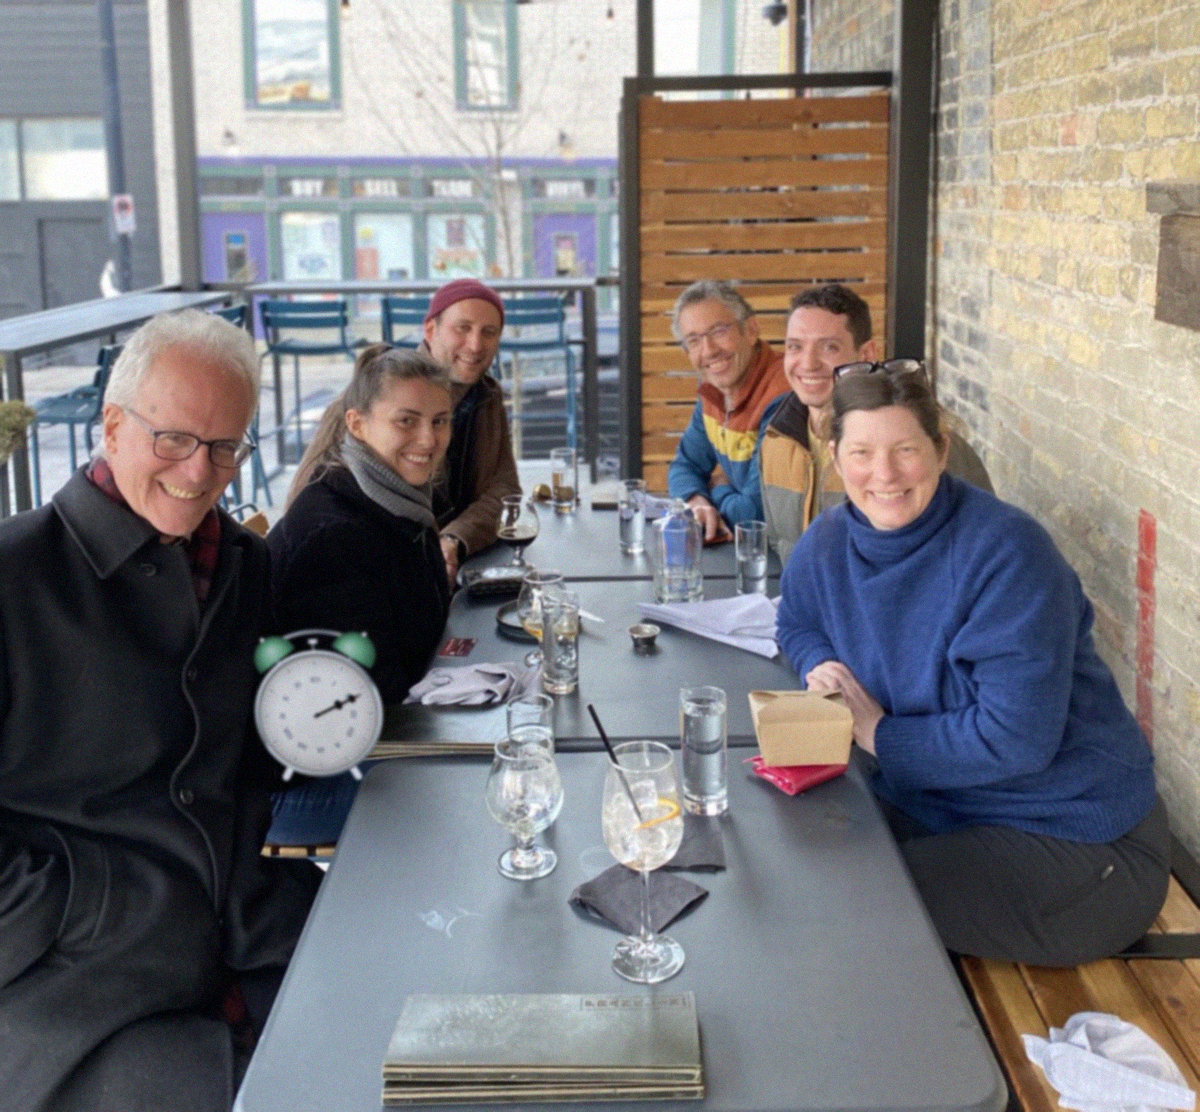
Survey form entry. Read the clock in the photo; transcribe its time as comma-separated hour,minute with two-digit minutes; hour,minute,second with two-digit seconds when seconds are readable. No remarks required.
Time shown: 2,11
